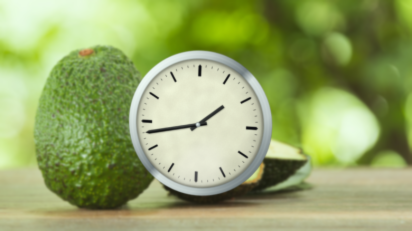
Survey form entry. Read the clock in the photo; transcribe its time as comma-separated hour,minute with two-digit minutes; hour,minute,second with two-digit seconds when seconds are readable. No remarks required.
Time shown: 1,43
